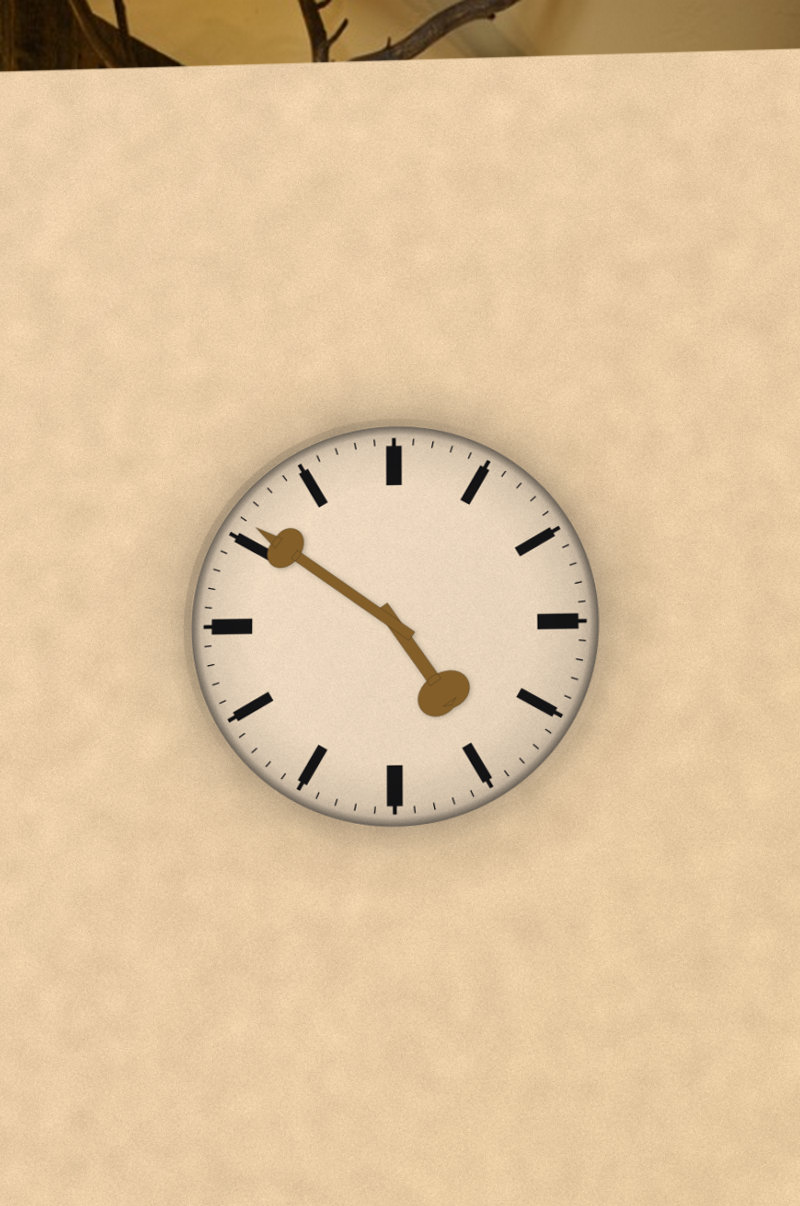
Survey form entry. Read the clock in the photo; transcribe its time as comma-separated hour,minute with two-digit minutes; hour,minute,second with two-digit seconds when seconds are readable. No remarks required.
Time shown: 4,51
